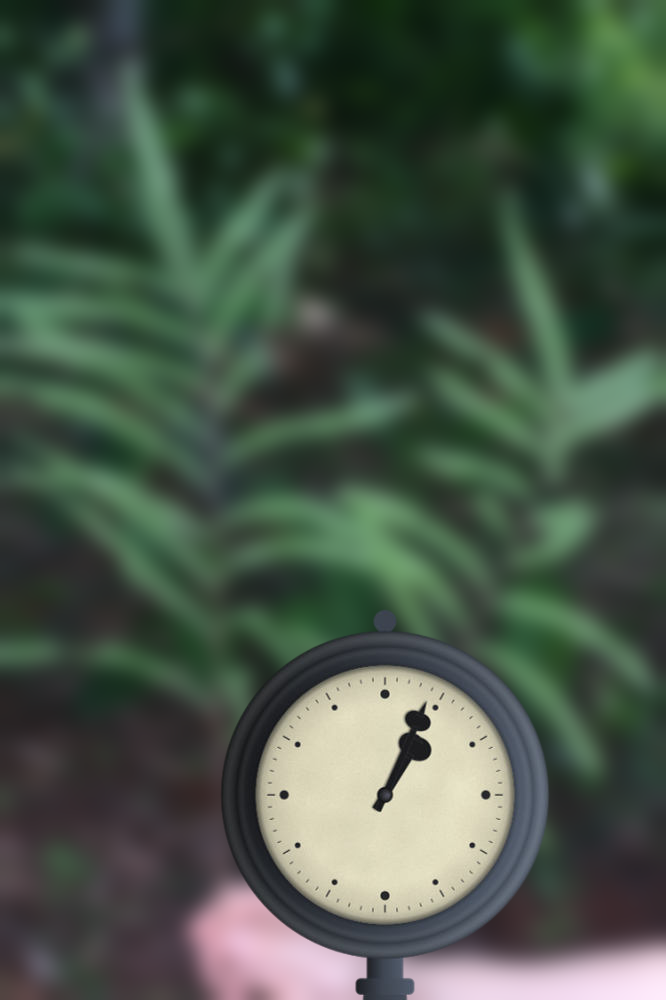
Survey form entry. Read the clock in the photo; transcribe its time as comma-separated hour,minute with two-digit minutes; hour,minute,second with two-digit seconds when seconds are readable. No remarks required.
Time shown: 1,04
